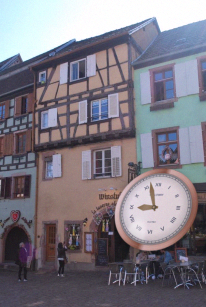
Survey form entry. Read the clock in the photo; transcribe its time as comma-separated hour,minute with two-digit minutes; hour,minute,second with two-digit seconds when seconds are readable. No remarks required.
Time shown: 8,57
